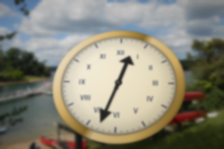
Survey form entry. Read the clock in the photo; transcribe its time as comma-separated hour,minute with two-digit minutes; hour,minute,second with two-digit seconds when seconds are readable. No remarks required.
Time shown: 12,33
